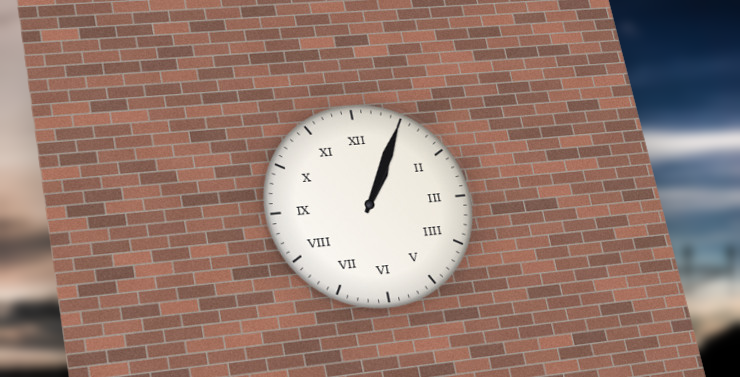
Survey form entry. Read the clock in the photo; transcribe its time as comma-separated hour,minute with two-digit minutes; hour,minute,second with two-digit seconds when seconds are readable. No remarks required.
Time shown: 1,05
